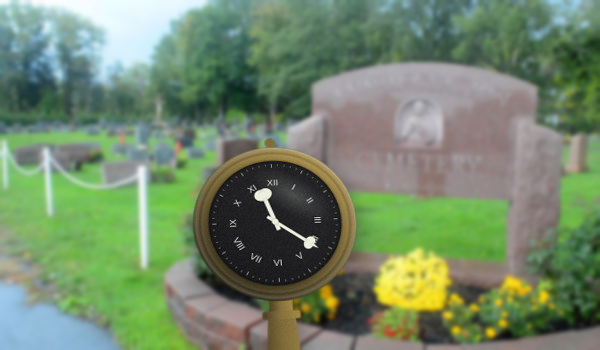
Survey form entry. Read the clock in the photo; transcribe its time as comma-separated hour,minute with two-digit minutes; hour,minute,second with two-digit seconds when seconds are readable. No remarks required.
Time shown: 11,21
